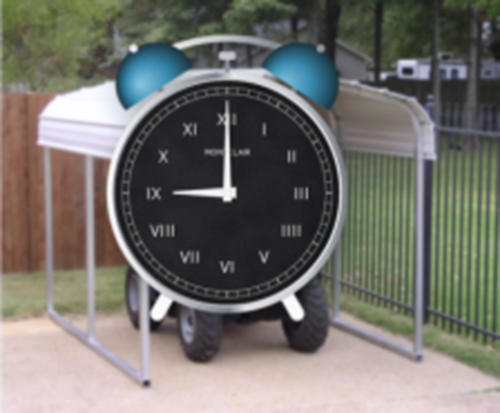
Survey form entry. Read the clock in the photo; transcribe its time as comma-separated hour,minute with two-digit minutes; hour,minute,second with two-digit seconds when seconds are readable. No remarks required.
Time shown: 9,00
